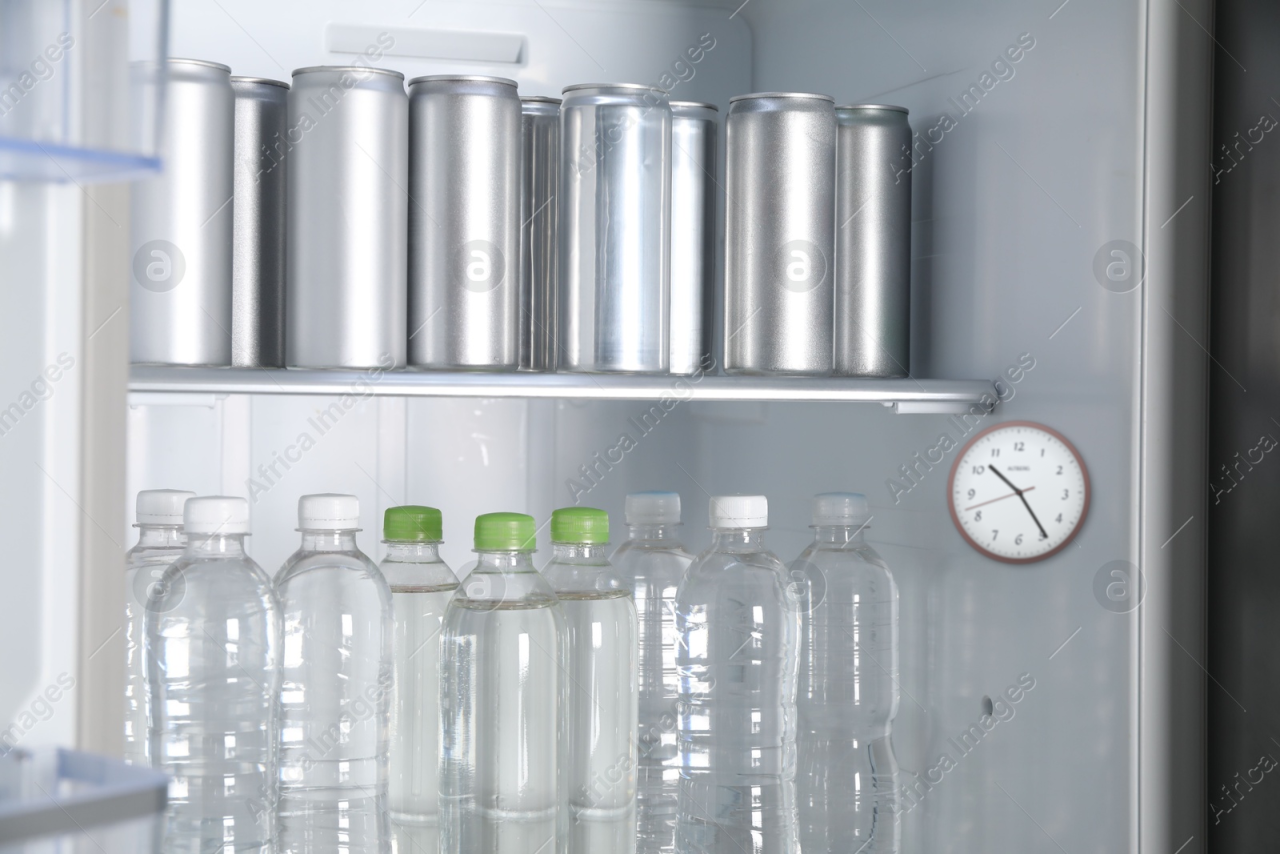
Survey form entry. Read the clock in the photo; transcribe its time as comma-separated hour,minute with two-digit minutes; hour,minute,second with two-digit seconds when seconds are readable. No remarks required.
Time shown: 10,24,42
